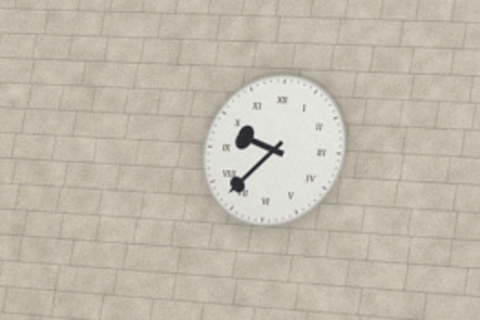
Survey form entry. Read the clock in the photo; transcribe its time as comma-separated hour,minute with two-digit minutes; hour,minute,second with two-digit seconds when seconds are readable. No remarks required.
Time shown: 9,37
